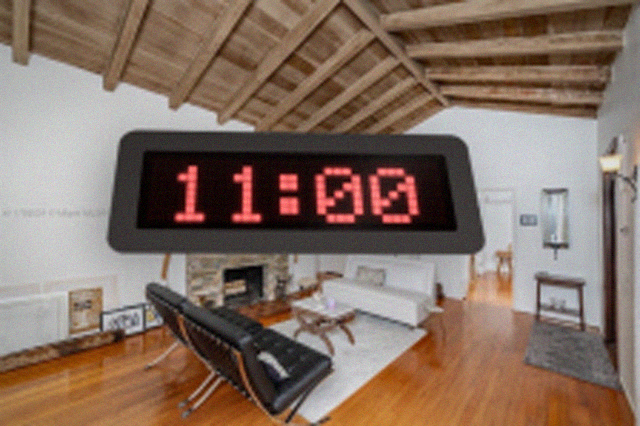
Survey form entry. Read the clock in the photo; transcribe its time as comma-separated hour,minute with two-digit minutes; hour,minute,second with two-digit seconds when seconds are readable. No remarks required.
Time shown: 11,00
